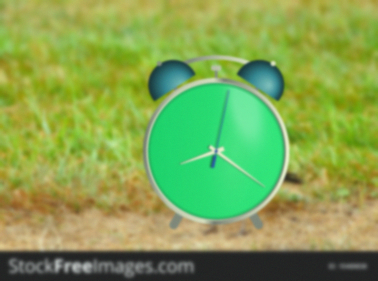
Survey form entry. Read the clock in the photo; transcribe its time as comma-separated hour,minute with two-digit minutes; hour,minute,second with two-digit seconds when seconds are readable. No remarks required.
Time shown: 8,21,02
